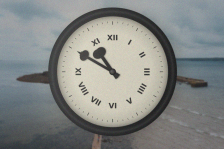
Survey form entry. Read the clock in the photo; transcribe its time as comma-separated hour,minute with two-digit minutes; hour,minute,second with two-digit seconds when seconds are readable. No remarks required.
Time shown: 10,50
